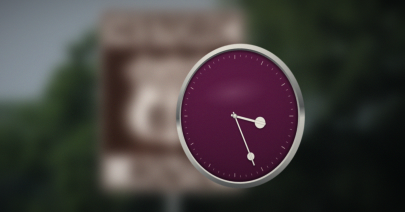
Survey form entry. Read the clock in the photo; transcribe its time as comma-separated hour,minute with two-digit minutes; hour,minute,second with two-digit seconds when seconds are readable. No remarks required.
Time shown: 3,26
